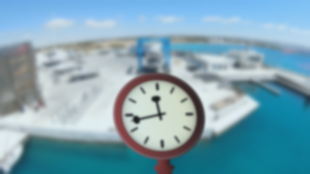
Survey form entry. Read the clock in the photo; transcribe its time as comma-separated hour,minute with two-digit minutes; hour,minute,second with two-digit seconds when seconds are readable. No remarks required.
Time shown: 11,43
